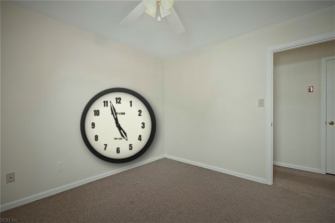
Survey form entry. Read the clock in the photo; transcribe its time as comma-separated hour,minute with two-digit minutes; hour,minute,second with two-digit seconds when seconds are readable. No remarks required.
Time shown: 4,57
